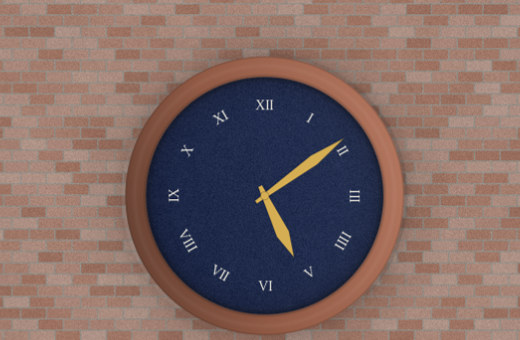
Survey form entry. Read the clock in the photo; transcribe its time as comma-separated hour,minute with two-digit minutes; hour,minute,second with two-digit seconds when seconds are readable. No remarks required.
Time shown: 5,09
